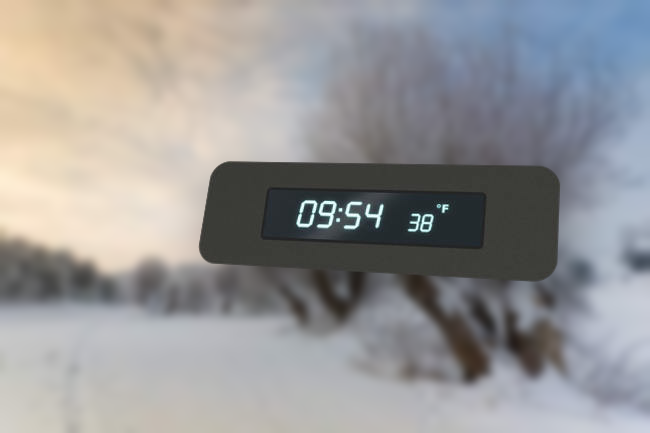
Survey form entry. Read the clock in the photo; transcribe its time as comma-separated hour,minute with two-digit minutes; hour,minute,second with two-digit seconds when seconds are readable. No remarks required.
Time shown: 9,54
